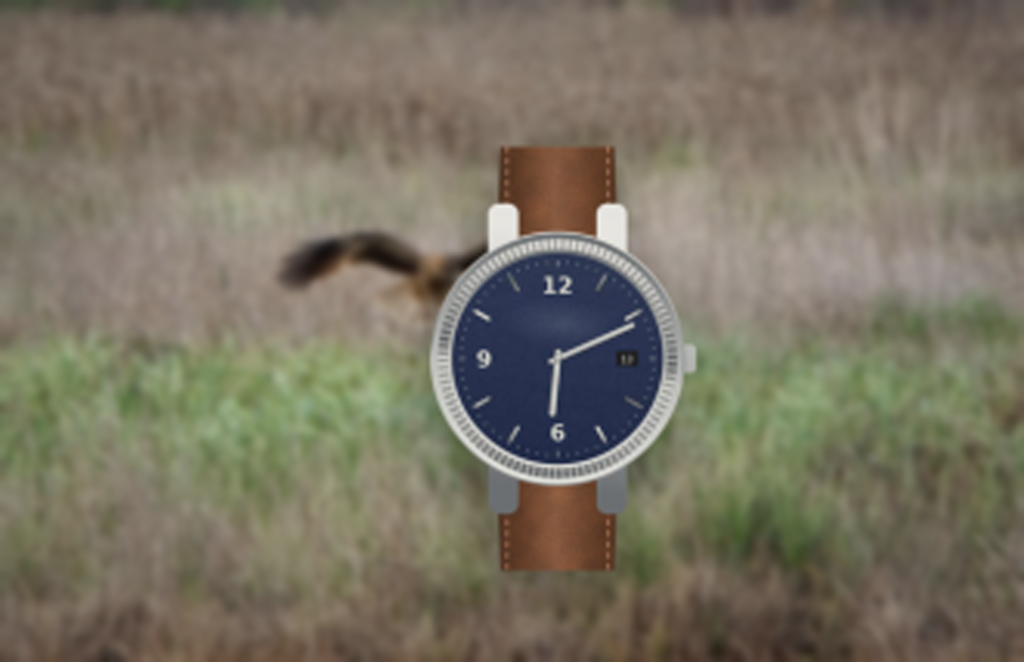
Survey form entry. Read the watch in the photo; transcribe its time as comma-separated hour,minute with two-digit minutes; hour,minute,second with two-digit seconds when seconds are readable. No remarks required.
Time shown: 6,11
